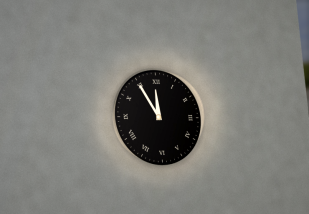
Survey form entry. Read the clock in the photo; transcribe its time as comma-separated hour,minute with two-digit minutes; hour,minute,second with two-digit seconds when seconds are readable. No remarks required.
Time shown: 11,55
